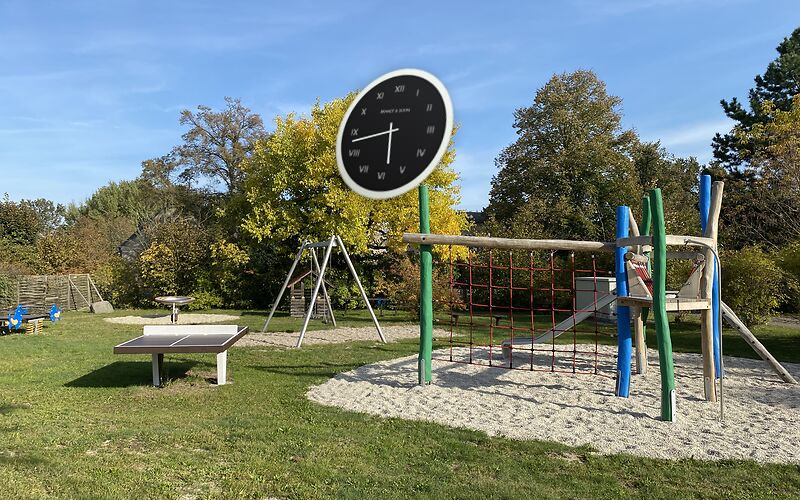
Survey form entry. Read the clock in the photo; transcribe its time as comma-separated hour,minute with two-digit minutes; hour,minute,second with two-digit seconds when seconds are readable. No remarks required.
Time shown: 5,43
